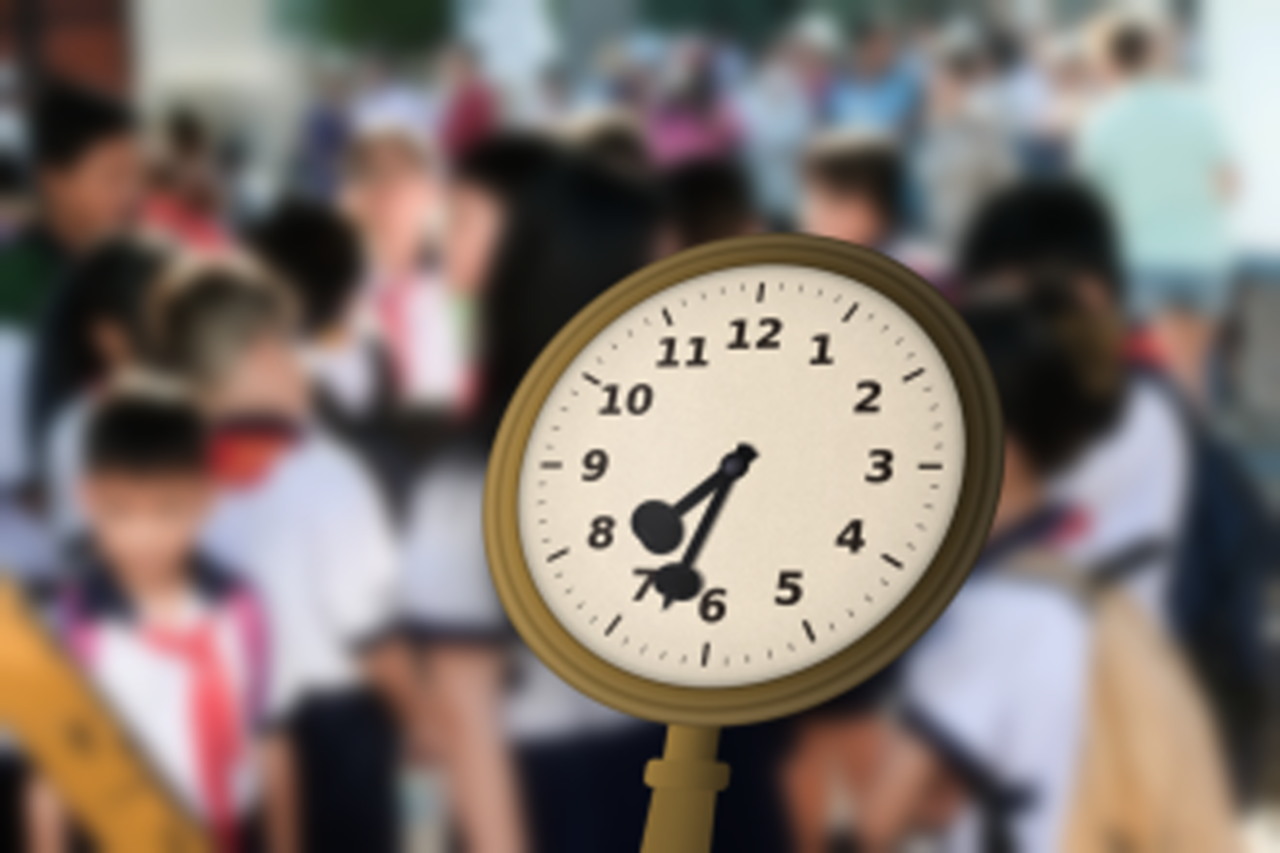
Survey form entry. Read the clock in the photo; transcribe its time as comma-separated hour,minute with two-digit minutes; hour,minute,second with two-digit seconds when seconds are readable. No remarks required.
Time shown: 7,33
